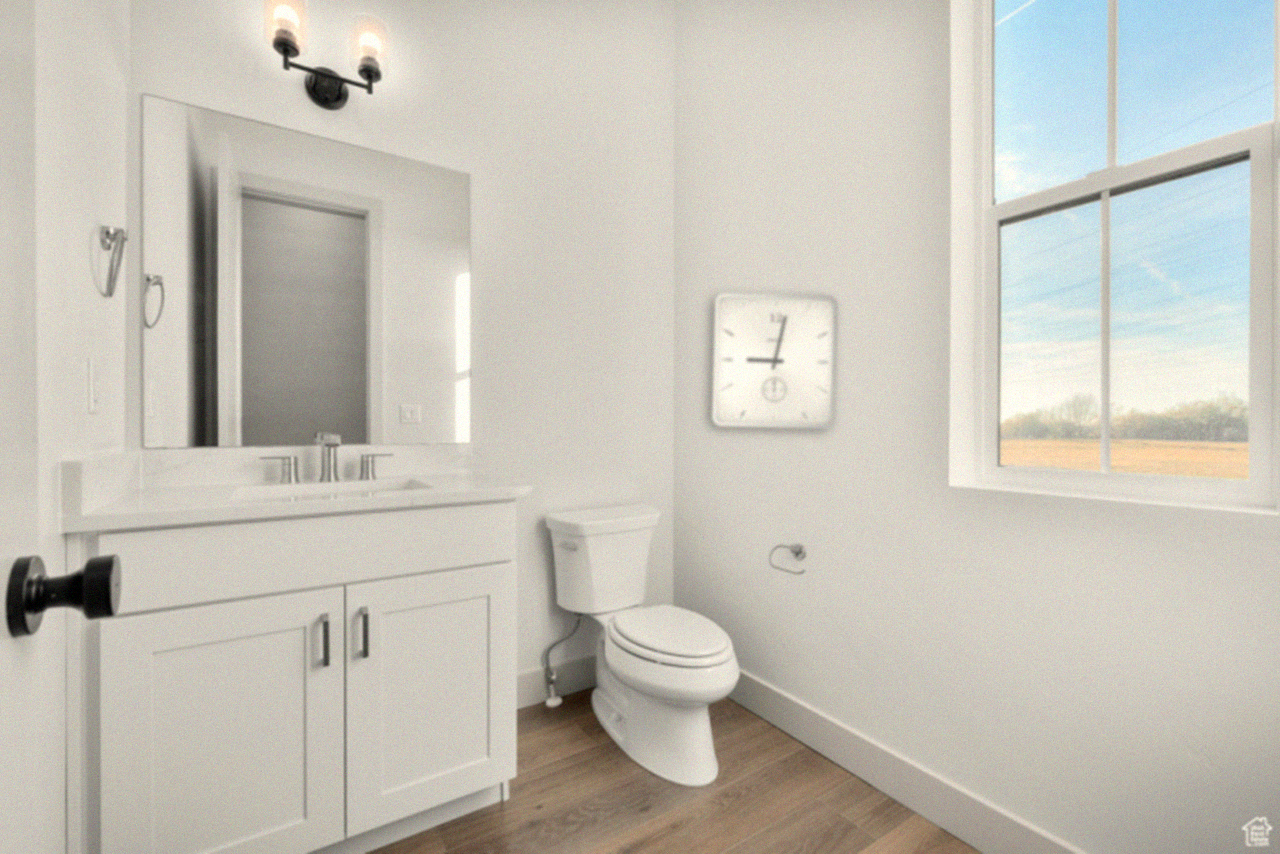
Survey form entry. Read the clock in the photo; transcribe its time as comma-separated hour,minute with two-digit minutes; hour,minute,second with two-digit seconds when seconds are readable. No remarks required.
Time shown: 9,02
